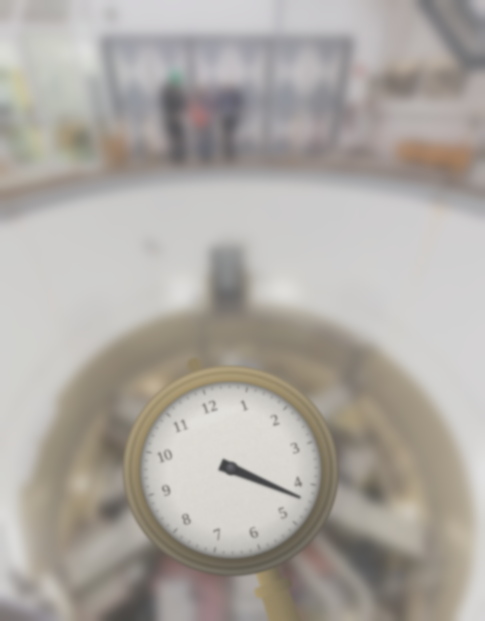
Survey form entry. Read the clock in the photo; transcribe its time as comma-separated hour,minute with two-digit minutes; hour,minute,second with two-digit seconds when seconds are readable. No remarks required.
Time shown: 4,22
